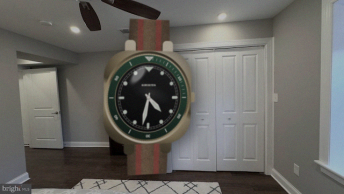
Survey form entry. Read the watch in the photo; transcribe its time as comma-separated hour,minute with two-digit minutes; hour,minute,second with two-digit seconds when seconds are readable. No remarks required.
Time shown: 4,32
